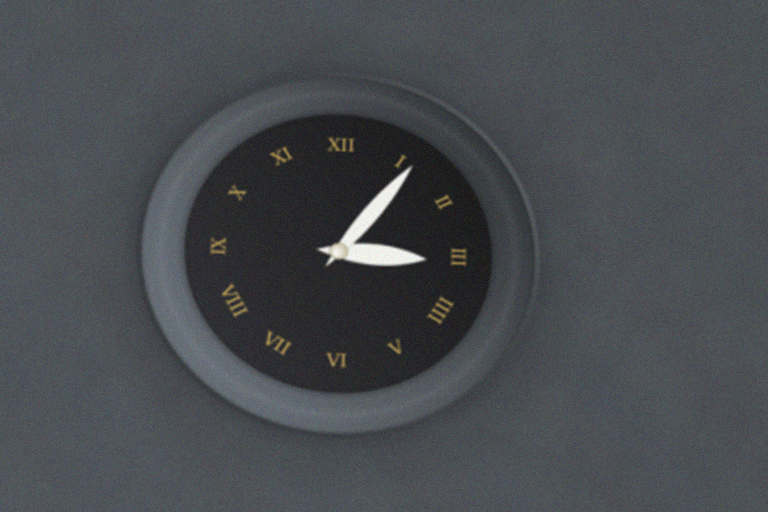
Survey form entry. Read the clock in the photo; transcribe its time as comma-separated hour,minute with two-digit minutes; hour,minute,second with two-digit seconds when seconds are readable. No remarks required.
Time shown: 3,06
